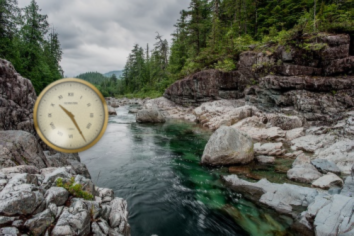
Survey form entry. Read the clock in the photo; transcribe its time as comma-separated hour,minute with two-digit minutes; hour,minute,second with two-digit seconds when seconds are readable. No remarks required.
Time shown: 10,25
